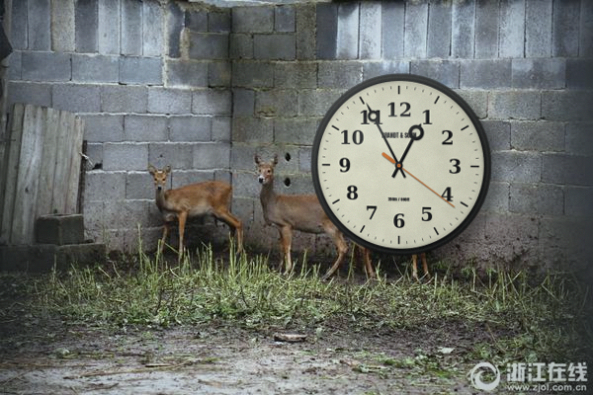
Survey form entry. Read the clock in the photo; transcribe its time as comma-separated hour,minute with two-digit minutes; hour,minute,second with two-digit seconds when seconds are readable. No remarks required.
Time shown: 12,55,21
